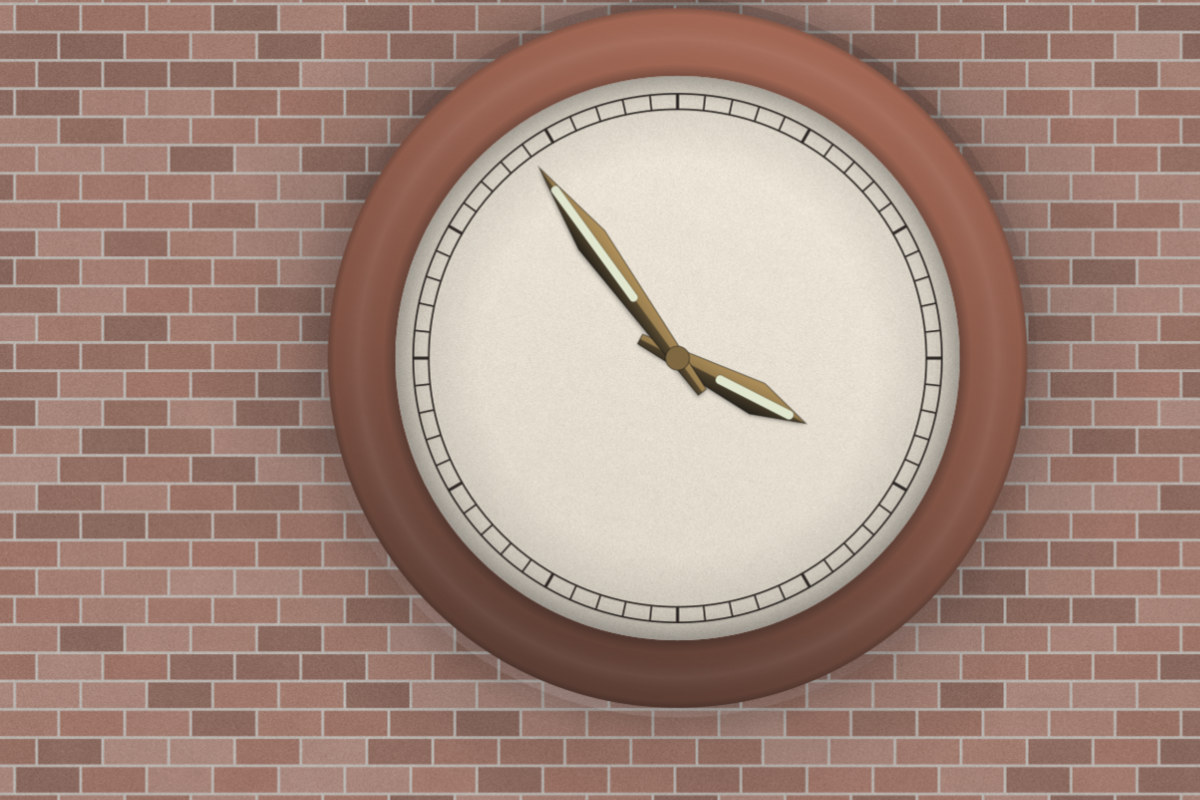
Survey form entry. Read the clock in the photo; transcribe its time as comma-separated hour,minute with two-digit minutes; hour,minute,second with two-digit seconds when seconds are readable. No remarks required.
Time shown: 3,54
